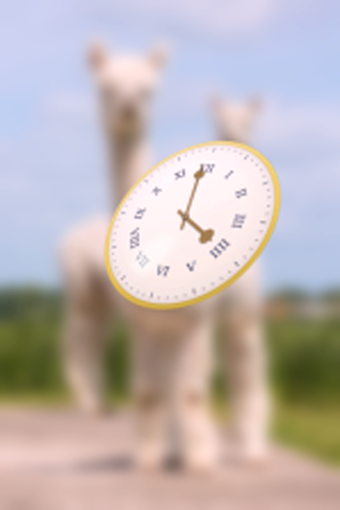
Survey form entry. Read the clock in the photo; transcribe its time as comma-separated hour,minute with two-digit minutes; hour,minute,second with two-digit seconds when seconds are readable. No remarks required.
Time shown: 3,59
